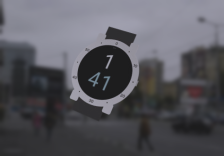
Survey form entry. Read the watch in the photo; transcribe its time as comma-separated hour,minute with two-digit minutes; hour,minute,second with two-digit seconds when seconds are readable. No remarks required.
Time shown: 1,41
